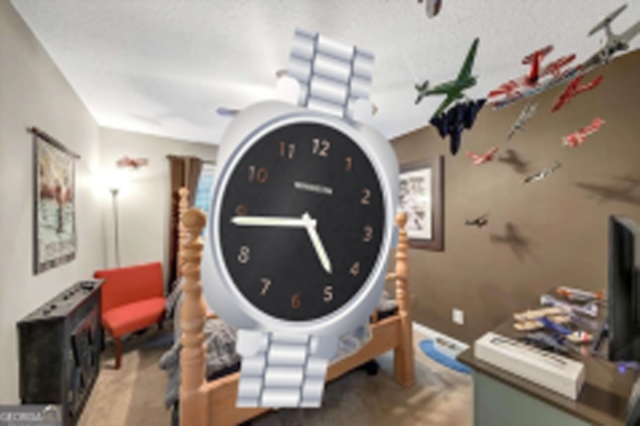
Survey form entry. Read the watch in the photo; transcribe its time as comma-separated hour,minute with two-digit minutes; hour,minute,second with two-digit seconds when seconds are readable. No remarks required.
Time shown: 4,44
